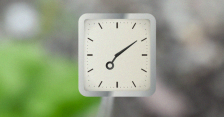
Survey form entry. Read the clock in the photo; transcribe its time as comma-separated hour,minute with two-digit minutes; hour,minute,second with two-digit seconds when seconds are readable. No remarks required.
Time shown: 7,09
